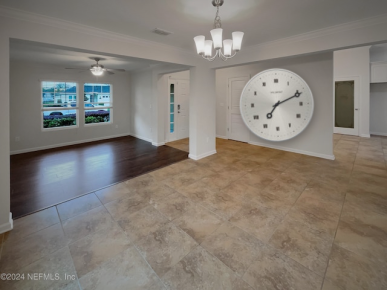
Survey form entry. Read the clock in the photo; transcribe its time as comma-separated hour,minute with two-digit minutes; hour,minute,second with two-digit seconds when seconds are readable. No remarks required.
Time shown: 7,11
